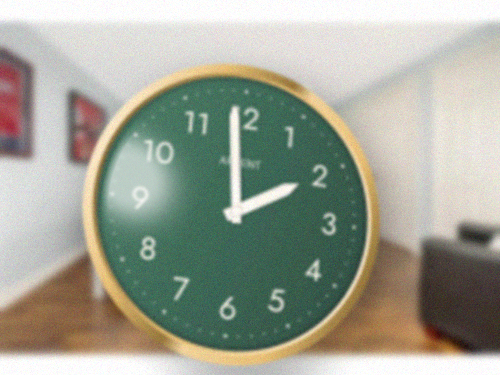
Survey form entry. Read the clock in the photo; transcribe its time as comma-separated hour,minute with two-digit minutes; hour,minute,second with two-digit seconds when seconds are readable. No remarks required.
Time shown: 1,59
